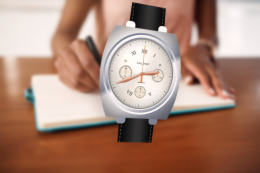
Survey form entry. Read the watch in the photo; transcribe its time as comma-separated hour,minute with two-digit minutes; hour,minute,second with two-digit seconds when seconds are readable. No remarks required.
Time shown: 2,41
